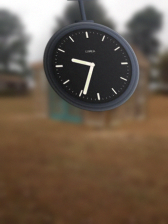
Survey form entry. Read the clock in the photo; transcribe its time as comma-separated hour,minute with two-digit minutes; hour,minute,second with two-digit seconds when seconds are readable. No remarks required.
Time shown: 9,34
